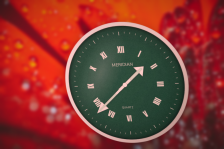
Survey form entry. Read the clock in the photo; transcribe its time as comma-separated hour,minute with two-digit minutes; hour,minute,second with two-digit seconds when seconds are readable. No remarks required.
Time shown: 1,38
